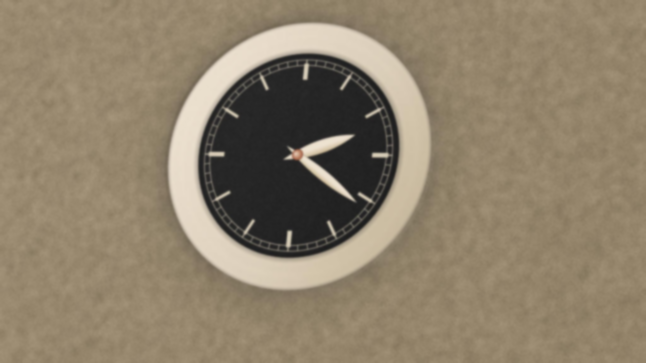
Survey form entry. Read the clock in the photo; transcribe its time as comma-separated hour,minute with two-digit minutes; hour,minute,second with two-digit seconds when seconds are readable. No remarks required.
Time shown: 2,21
